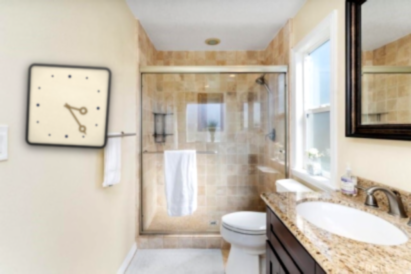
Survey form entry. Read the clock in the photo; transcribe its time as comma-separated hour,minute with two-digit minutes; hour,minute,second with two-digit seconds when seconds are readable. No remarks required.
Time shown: 3,24
